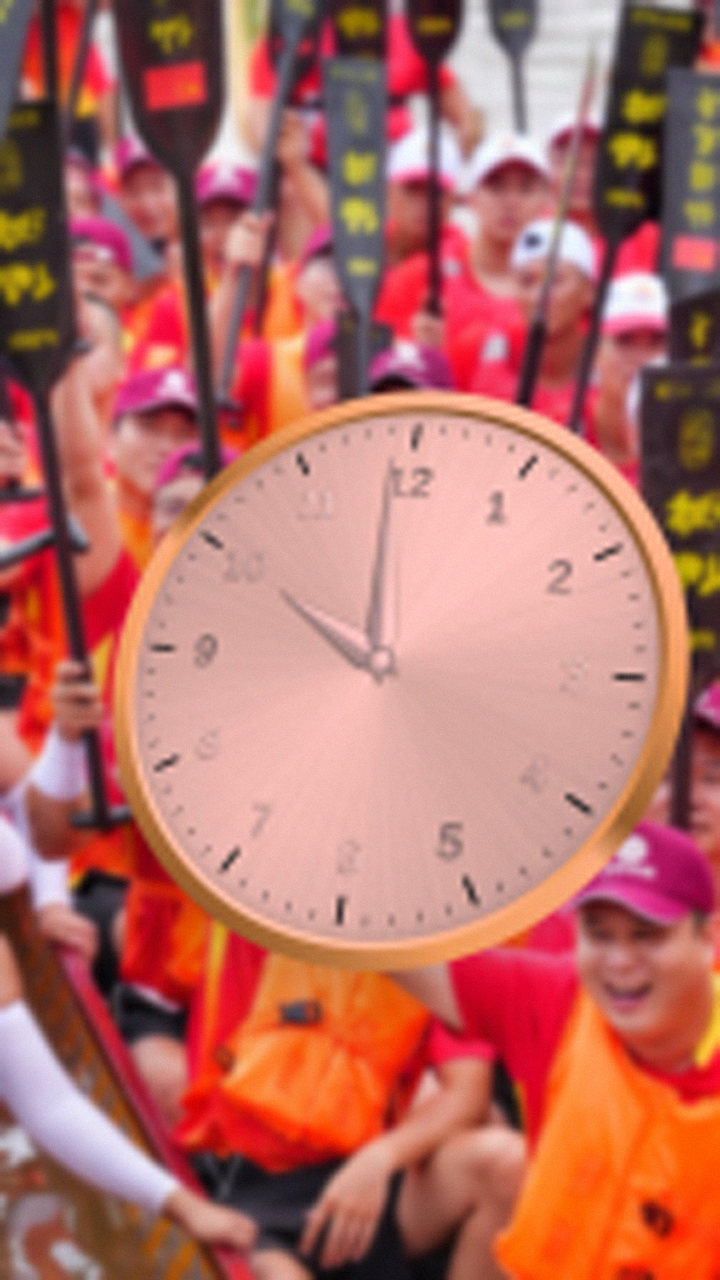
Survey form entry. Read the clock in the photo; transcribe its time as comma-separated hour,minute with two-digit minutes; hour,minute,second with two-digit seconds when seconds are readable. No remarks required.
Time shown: 9,59
